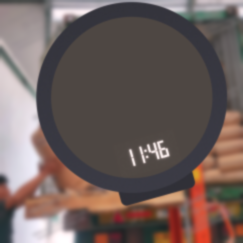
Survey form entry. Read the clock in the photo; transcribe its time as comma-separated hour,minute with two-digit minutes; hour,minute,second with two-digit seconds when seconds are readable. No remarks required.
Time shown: 11,46
